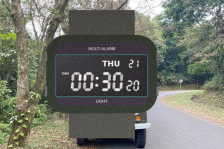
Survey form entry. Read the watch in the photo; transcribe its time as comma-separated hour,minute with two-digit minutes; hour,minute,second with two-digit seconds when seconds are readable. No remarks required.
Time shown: 0,30,20
